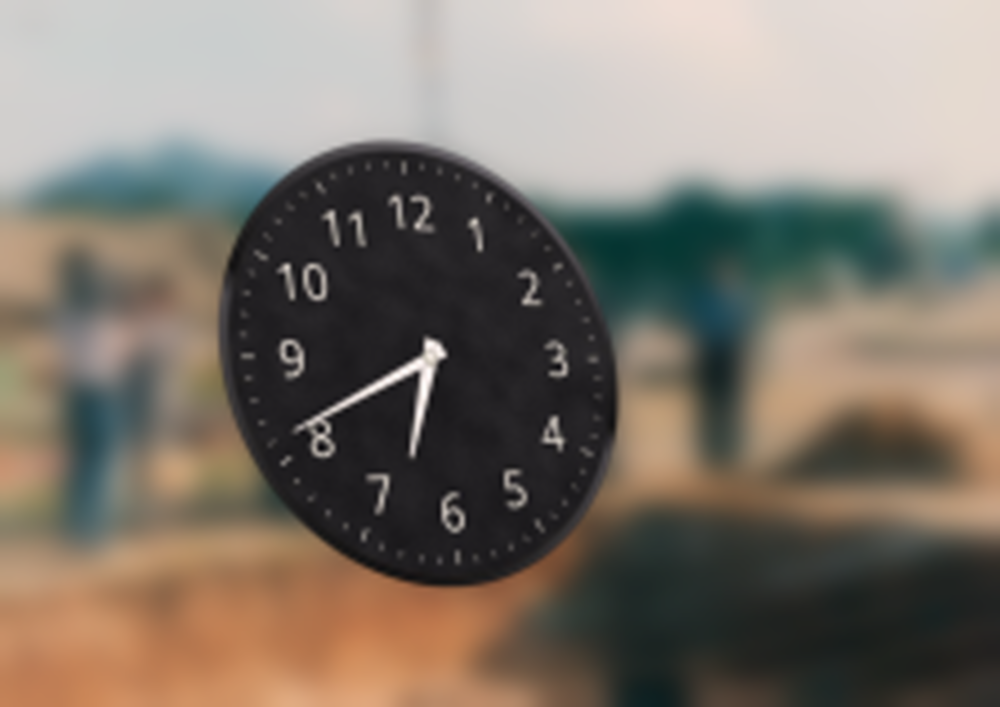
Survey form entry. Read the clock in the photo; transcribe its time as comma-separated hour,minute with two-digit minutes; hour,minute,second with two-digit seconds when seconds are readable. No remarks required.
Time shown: 6,41
